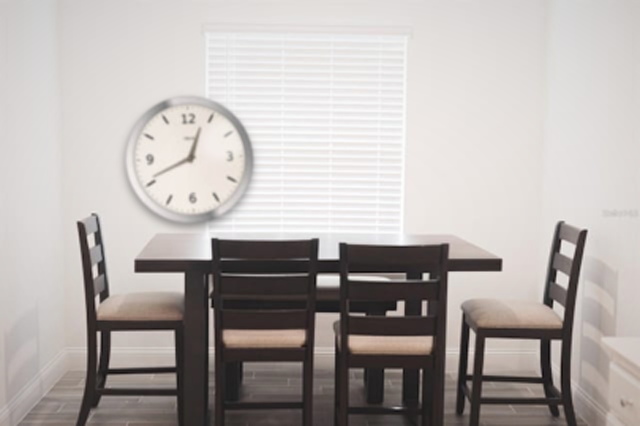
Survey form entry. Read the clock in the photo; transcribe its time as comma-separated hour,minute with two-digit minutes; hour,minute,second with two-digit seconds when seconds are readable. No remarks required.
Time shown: 12,41
